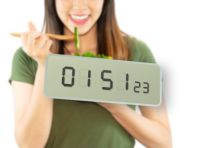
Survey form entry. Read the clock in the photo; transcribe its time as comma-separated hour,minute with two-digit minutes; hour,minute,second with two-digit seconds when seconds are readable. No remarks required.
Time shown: 1,51,23
